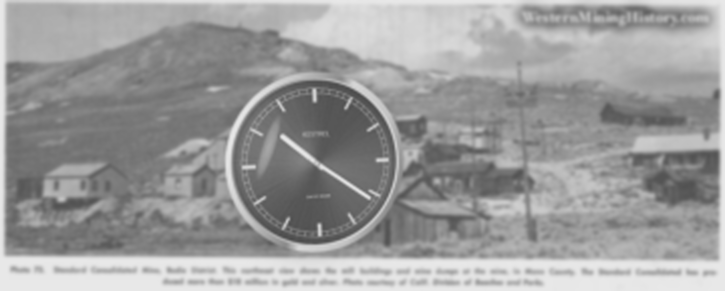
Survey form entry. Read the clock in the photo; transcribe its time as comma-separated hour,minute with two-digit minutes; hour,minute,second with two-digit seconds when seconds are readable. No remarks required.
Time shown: 10,21
